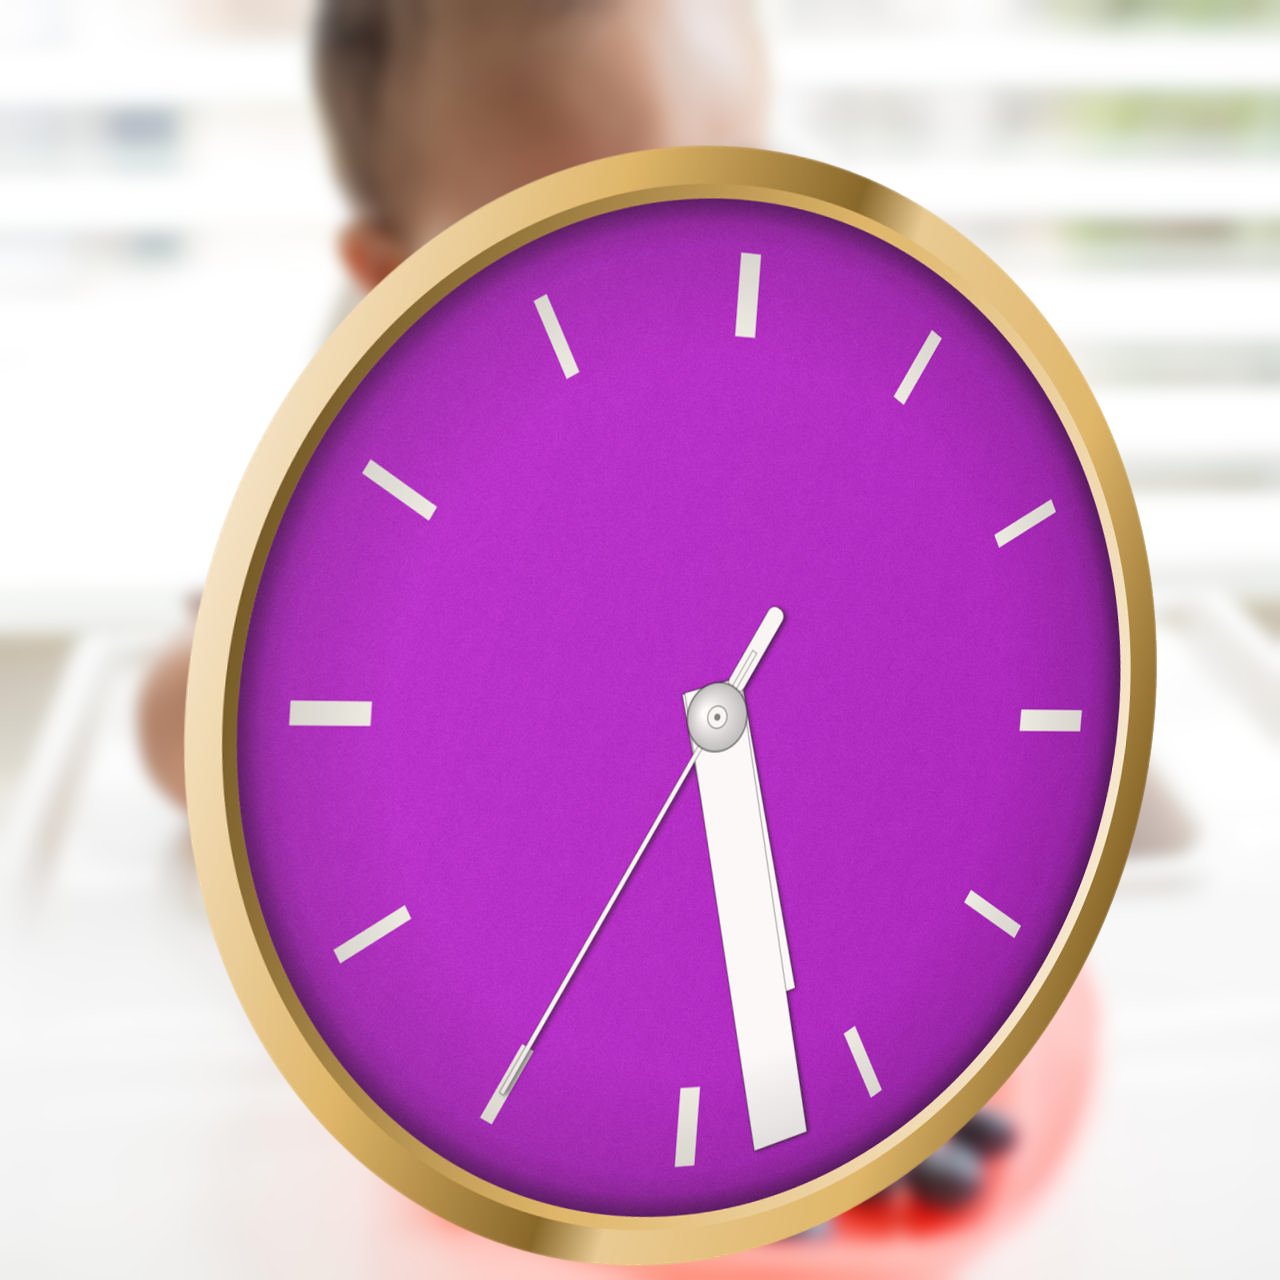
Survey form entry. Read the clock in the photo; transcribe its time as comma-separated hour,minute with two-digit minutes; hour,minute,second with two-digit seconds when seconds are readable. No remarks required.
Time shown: 5,27,35
